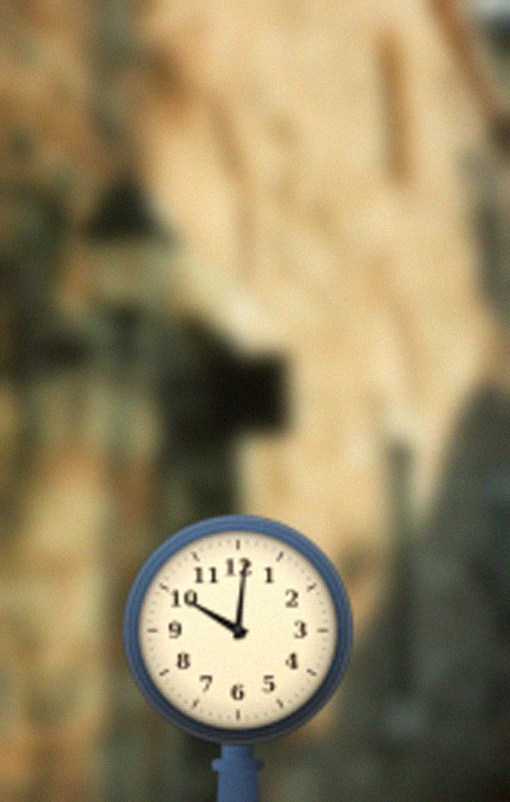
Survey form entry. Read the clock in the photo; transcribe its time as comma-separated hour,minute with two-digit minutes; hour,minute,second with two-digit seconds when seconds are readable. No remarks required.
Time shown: 10,01
